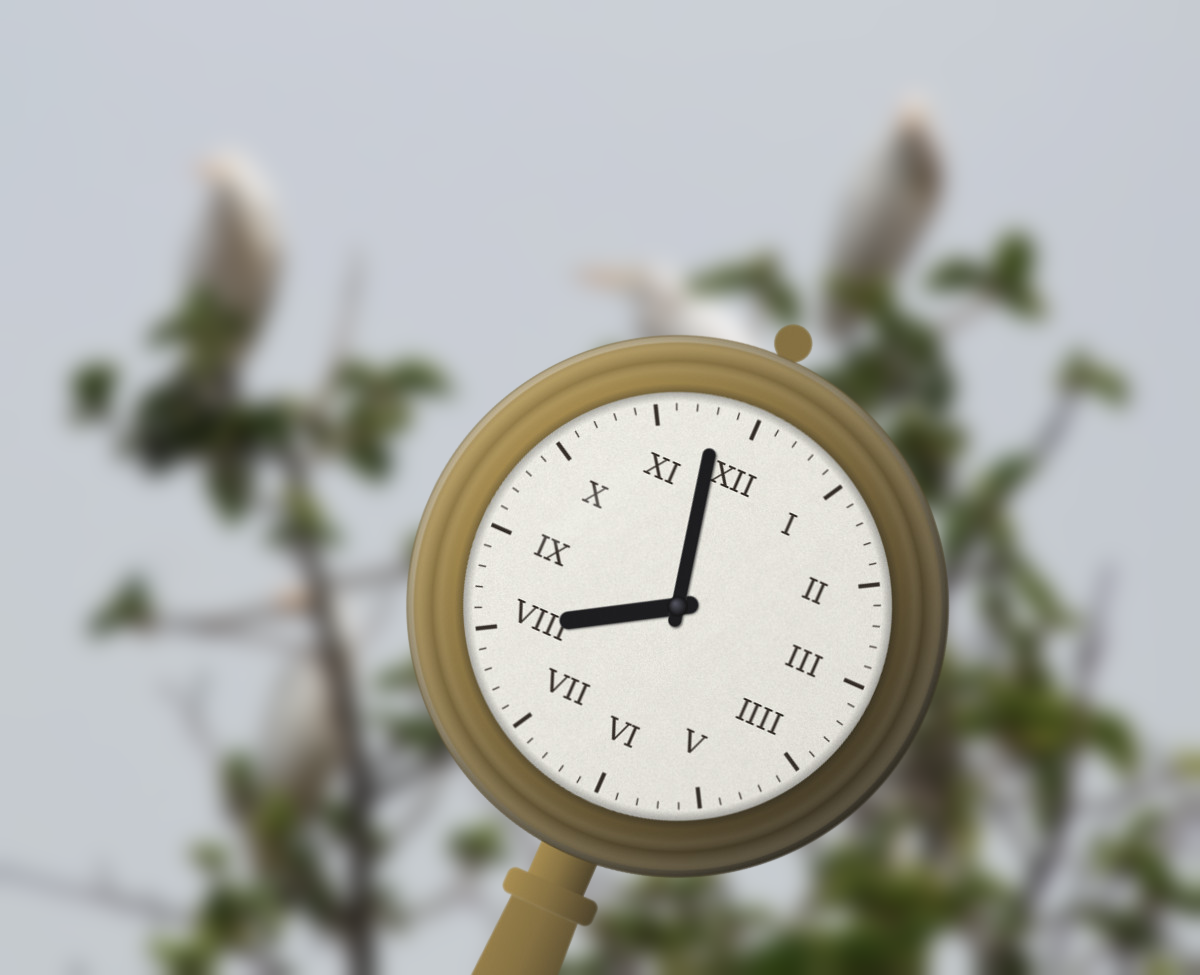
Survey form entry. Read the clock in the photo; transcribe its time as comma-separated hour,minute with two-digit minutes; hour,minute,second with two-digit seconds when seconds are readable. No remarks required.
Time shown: 7,58
